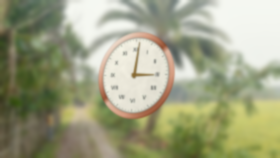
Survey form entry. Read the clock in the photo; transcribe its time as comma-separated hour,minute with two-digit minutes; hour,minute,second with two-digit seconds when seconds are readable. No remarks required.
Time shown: 3,01
